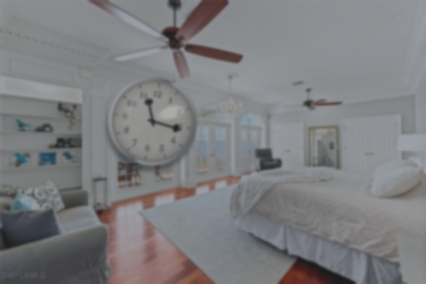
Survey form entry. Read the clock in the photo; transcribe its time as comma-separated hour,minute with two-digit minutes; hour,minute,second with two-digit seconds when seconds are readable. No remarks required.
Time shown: 11,16
